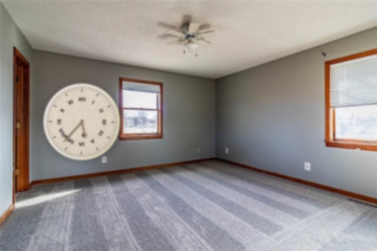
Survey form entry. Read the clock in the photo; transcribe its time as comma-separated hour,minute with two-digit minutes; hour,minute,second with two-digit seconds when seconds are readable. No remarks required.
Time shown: 5,37
